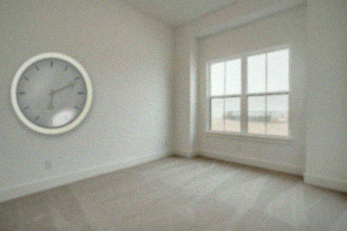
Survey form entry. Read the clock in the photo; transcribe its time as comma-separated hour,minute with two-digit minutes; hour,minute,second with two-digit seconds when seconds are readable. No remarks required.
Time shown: 6,11
